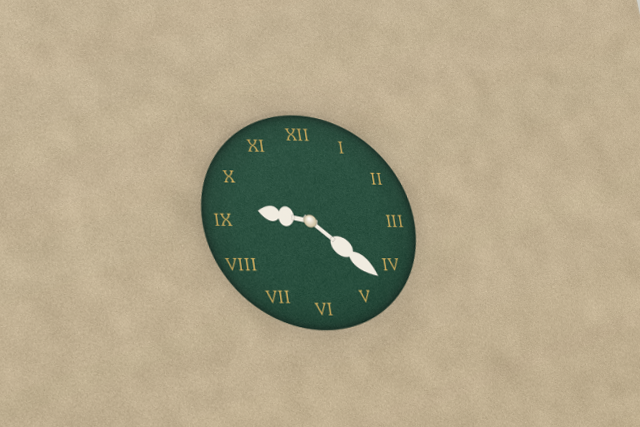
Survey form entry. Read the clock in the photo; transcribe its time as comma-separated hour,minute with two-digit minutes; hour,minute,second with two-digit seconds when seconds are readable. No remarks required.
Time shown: 9,22
